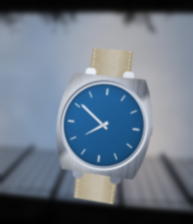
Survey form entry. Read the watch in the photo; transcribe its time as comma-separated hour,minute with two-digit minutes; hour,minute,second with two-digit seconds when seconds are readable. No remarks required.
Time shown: 7,51
